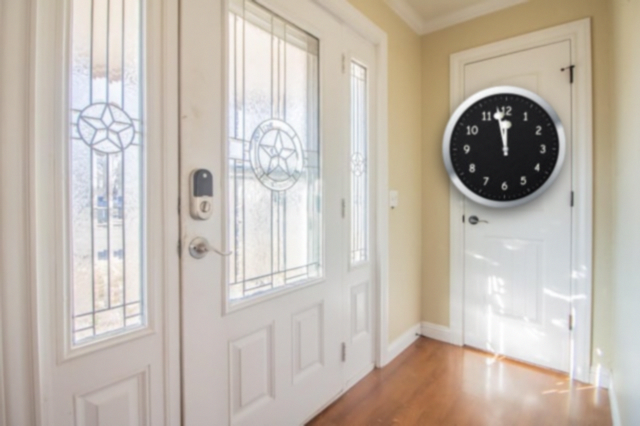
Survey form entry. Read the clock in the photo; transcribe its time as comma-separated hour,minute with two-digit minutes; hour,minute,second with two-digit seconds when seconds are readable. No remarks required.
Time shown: 11,58
